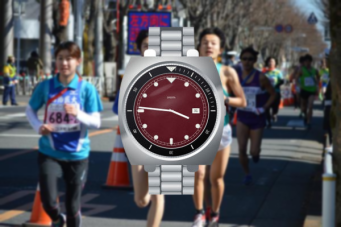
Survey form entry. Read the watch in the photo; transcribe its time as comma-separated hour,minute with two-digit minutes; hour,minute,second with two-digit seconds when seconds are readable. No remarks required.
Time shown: 3,46
